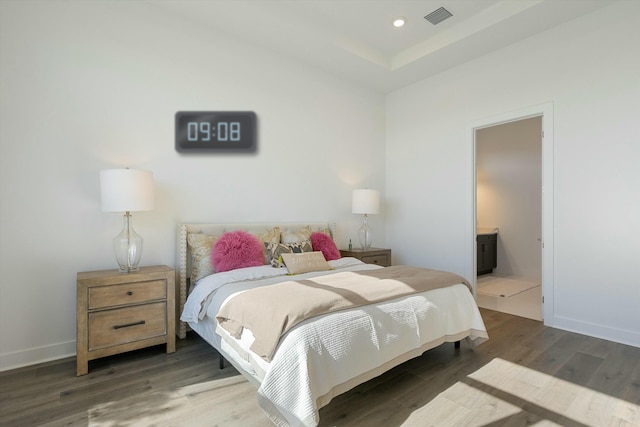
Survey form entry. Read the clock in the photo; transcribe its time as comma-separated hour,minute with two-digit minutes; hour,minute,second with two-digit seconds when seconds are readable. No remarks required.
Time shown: 9,08
